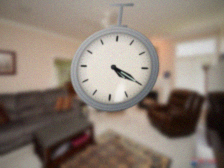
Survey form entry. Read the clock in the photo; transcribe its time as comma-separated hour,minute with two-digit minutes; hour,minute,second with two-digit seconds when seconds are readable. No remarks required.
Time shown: 4,20
